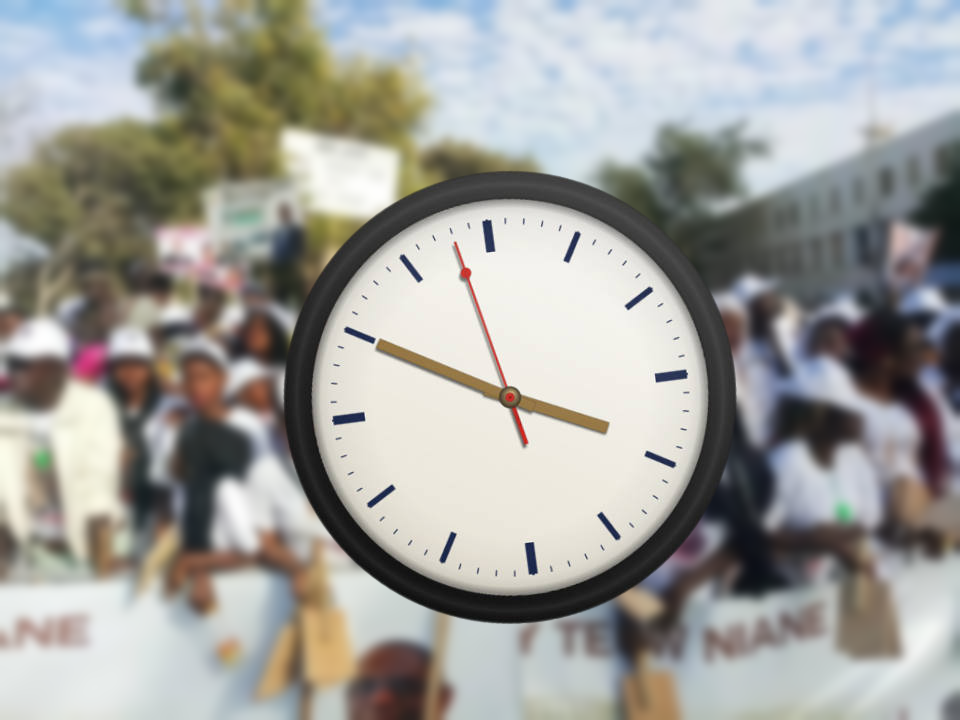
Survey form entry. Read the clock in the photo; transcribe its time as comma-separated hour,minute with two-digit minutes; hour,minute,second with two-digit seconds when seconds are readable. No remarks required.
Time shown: 3,49,58
